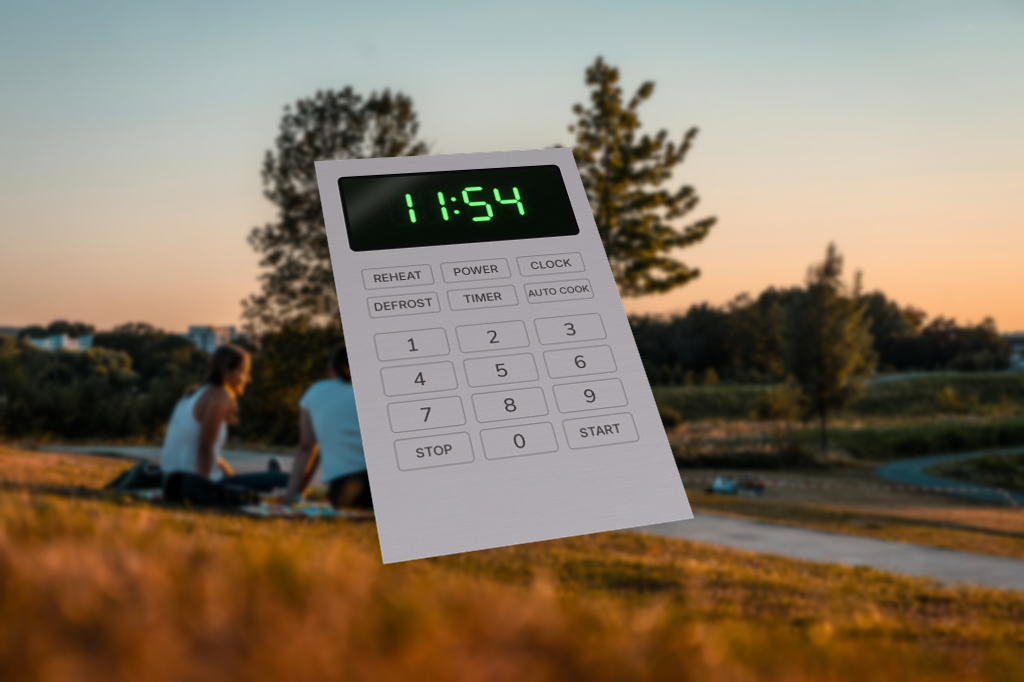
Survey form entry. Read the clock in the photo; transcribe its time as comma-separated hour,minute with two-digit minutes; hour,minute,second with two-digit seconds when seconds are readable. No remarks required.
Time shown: 11,54
